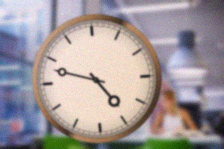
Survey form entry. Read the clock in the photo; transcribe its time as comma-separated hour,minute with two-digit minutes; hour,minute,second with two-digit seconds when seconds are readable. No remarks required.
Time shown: 4,48
